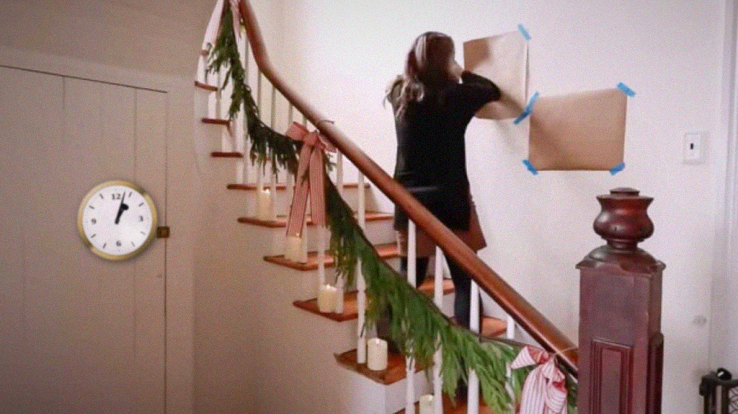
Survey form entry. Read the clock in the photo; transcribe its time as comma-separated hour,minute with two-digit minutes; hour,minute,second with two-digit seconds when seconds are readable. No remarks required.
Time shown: 1,03
